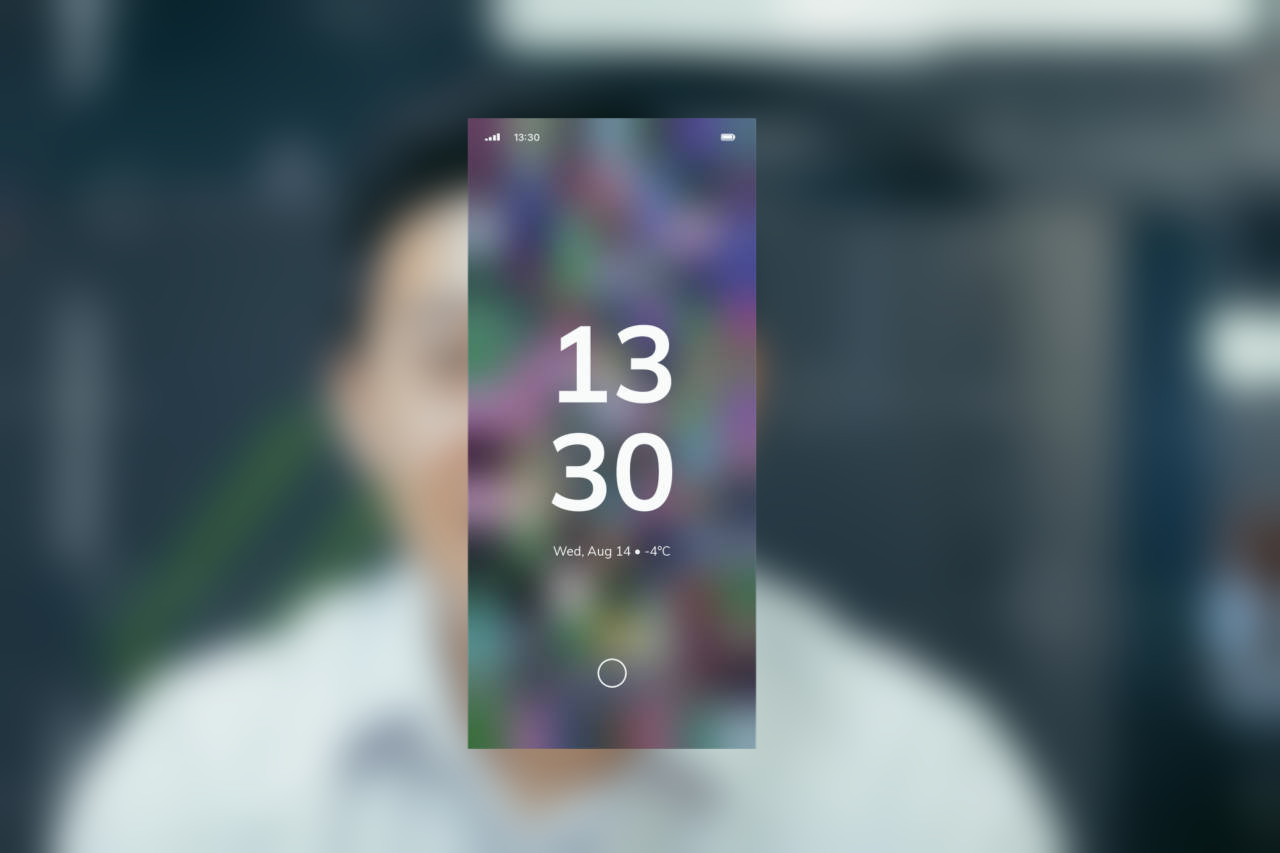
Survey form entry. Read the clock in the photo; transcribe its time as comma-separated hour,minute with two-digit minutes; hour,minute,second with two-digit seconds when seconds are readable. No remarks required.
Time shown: 13,30
